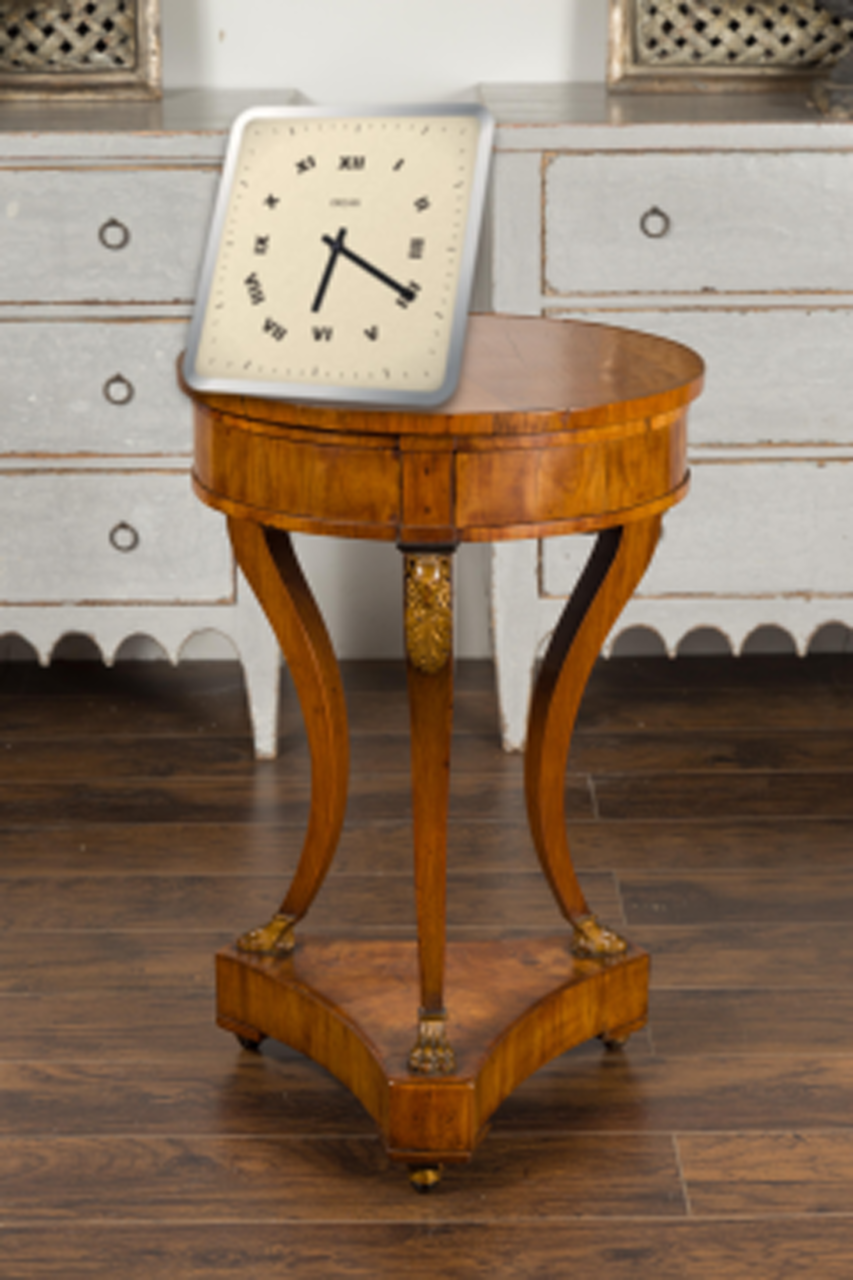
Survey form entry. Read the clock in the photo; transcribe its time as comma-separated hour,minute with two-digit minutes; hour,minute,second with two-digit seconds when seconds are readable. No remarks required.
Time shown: 6,20
